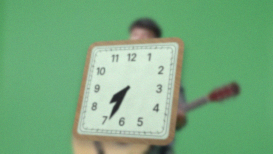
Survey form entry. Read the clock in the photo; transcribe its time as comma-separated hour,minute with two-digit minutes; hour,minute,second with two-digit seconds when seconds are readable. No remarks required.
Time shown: 7,34
